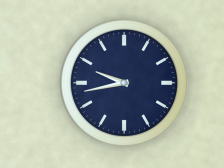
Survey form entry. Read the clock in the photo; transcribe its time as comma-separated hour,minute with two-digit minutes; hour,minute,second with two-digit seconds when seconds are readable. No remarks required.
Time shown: 9,43
